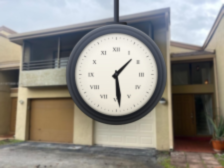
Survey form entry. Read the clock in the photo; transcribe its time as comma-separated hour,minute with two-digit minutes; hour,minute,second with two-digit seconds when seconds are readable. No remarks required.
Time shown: 1,29
